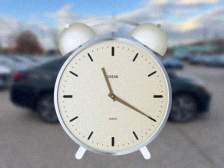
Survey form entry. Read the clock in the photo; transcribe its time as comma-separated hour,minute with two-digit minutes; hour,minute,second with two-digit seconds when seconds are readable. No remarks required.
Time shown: 11,20
